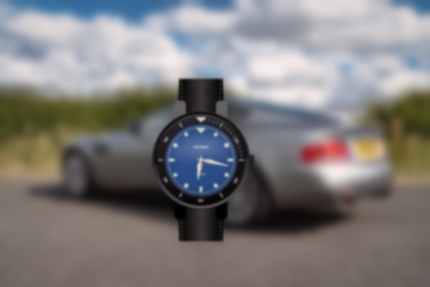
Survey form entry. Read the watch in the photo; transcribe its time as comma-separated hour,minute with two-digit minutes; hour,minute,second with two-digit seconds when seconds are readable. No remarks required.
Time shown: 6,17
